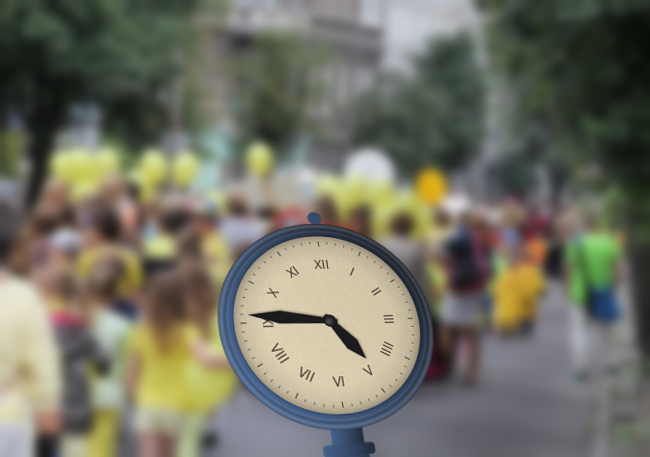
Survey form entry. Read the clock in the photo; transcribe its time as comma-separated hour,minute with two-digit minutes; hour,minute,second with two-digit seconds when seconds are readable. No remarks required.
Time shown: 4,46
